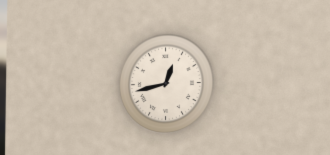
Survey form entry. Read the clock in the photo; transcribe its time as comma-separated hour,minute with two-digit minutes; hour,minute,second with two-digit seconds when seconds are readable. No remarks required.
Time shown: 12,43
